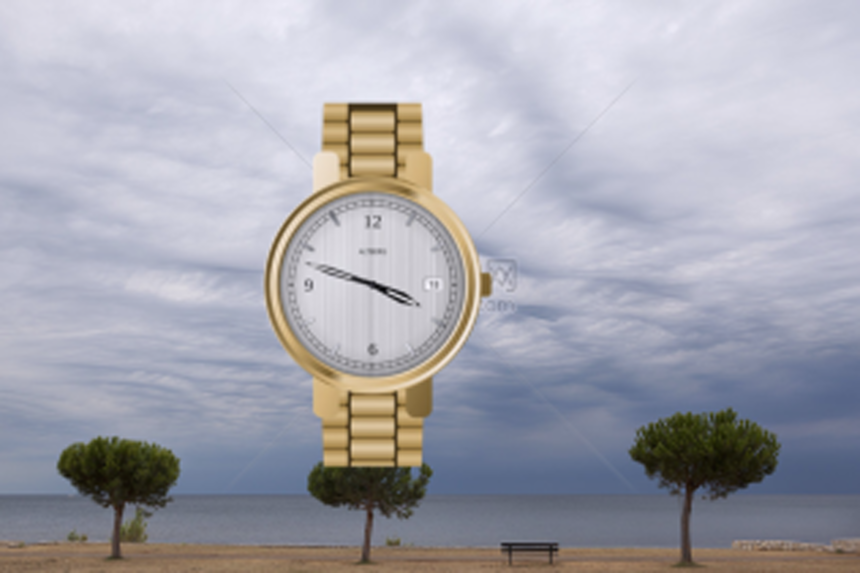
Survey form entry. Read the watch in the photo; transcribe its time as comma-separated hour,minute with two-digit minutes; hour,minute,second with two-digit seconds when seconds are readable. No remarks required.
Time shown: 3,48
